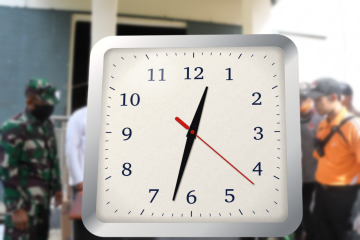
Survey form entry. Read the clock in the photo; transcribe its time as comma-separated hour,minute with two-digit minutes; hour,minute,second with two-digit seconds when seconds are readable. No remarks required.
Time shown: 12,32,22
